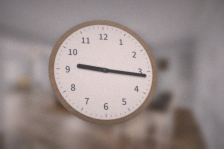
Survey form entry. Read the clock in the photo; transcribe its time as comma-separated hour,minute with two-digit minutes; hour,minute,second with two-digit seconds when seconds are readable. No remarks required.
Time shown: 9,16
